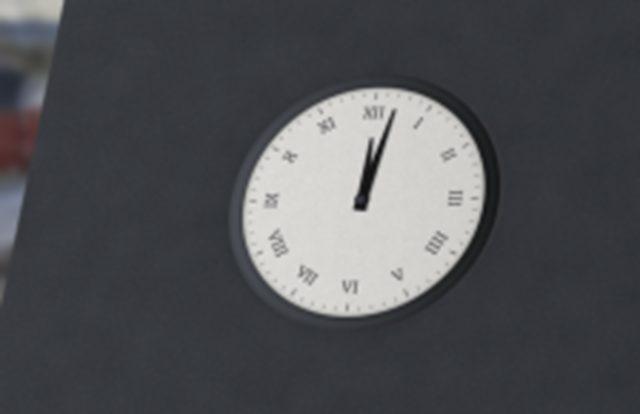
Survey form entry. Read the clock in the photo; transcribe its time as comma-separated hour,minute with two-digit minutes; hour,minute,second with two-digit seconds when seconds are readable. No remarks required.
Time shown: 12,02
